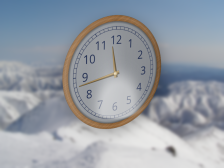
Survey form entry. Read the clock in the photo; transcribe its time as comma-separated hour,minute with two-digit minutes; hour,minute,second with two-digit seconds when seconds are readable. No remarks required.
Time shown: 11,43
